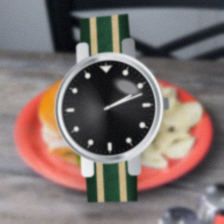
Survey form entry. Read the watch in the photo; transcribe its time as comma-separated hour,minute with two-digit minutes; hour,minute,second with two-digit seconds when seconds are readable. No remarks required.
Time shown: 2,12
